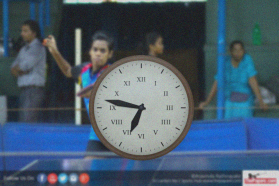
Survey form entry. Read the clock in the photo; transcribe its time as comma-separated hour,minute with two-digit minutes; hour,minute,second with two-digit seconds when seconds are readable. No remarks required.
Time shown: 6,47
